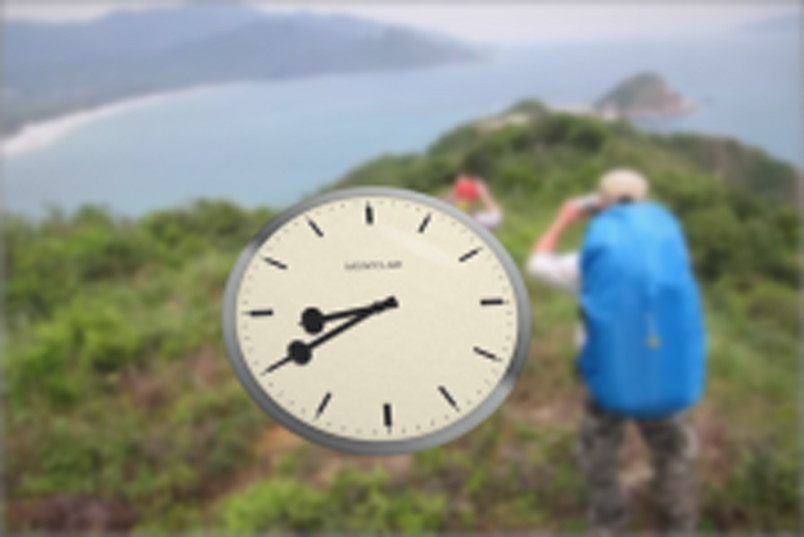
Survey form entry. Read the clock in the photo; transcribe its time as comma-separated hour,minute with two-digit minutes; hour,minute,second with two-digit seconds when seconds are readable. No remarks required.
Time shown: 8,40
